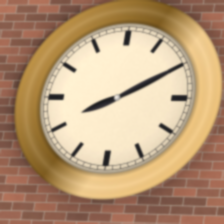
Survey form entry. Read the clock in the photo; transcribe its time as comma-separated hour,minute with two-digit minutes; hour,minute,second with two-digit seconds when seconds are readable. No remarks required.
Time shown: 8,10
